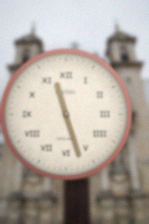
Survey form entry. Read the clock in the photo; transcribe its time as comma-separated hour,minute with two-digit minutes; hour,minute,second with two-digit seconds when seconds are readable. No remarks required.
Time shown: 11,27
